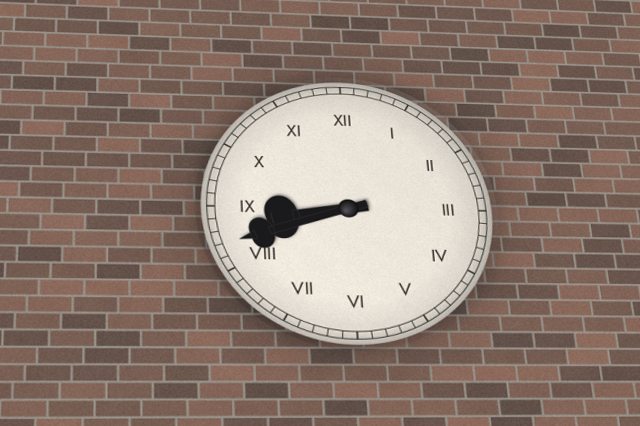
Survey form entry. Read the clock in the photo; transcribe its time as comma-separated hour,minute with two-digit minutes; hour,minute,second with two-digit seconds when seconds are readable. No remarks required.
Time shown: 8,42
